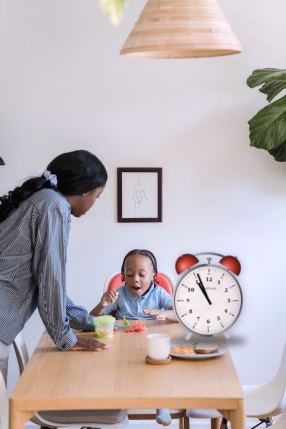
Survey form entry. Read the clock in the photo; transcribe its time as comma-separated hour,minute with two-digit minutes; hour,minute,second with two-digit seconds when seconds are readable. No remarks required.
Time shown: 10,56
